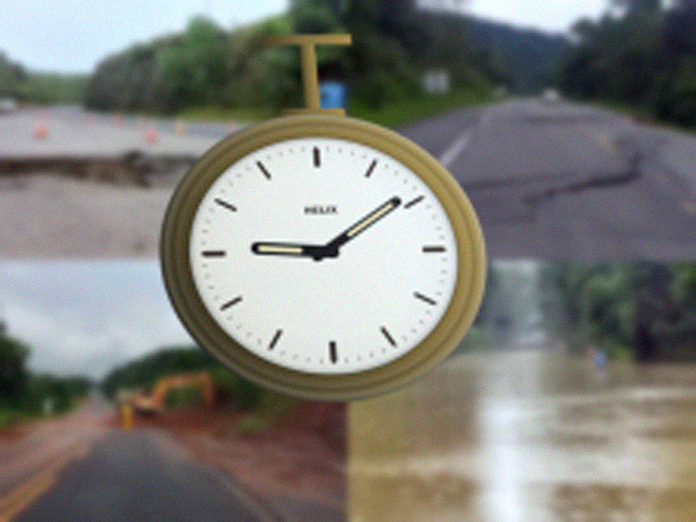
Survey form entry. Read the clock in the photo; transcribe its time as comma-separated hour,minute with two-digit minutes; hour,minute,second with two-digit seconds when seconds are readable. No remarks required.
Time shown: 9,09
